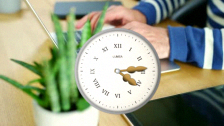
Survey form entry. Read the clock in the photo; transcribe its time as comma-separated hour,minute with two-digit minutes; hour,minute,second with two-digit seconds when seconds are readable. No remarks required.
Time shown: 4,14
